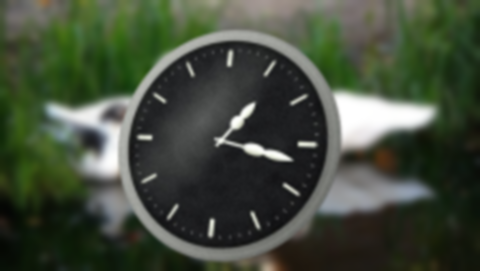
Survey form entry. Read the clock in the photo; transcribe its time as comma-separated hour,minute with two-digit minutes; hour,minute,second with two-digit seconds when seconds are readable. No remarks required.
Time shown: 1,17
